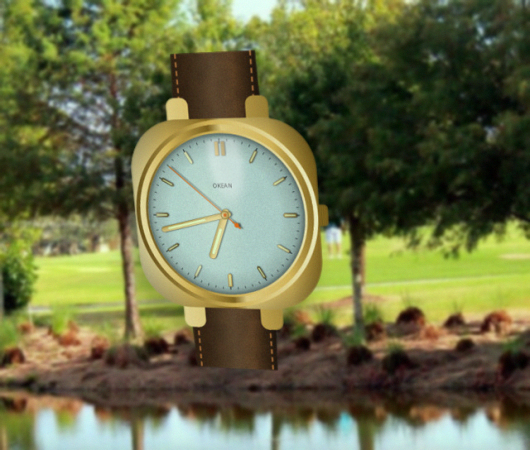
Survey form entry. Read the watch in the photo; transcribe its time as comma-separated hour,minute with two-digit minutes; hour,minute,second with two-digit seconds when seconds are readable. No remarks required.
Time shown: 6,42,52
